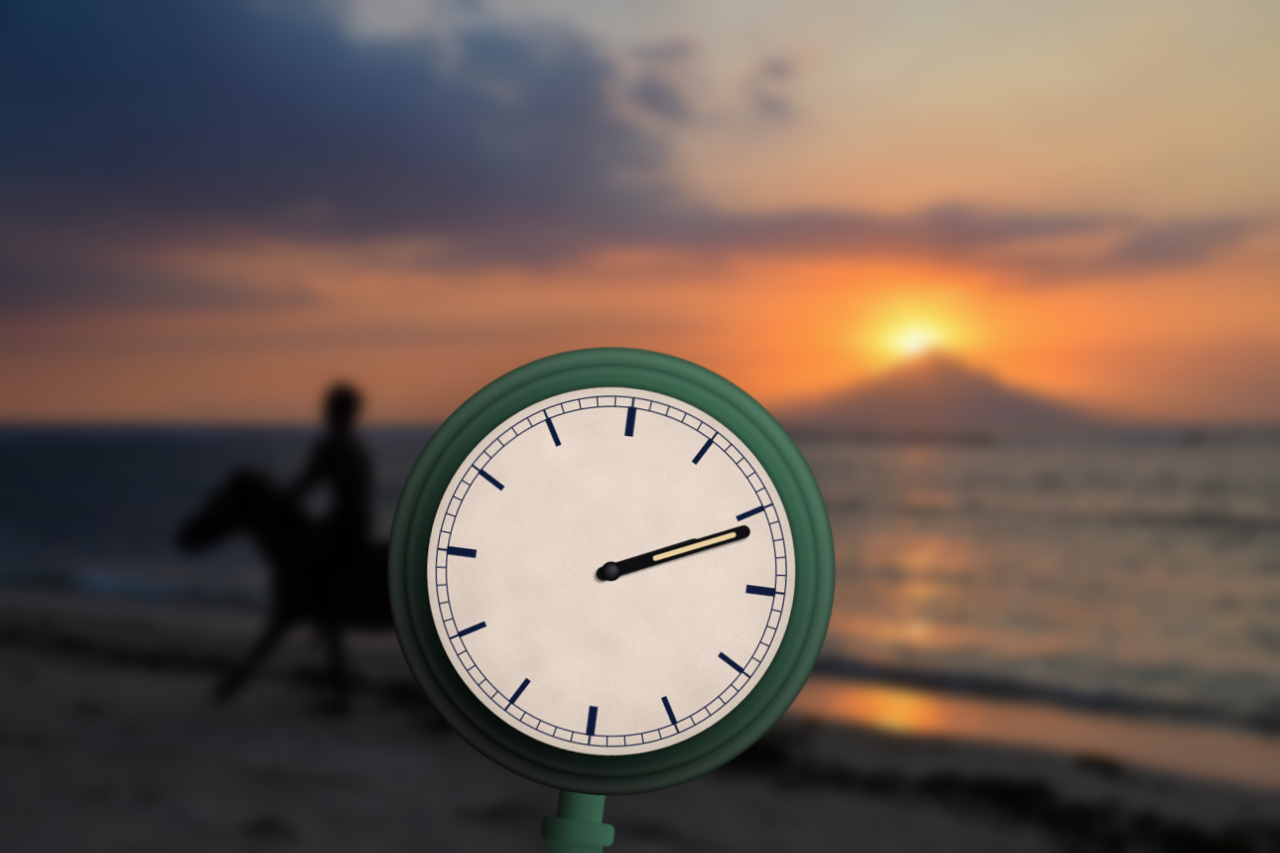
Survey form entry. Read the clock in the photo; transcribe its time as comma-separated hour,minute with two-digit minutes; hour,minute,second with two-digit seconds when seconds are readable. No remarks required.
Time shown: 2,11
